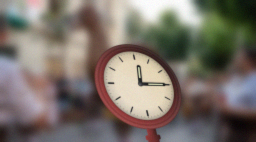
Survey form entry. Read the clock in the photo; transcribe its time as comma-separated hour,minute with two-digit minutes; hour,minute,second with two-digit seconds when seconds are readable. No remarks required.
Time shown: 12,15
